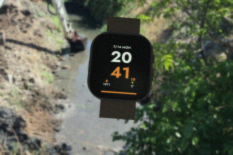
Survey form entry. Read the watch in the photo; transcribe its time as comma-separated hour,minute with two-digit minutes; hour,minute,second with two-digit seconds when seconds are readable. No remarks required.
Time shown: 20,41
